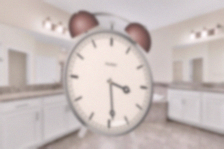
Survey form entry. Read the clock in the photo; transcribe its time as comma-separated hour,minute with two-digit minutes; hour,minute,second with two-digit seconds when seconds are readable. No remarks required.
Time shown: 3,29
